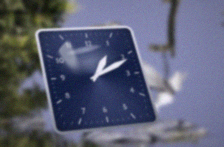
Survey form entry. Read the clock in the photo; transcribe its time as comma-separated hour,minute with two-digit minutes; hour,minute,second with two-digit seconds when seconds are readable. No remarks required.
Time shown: 1,11
